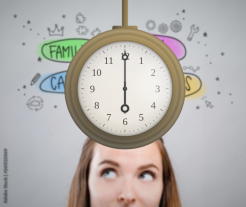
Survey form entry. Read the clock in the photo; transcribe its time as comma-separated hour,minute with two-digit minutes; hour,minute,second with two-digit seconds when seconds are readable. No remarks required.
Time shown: 6,00
